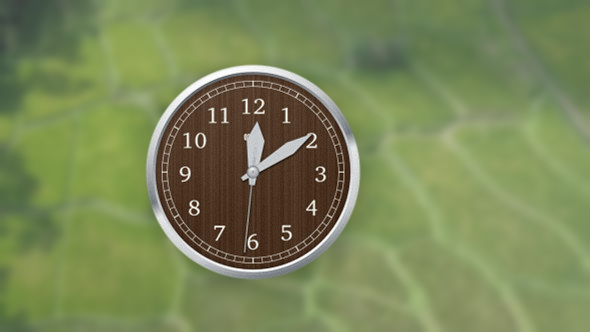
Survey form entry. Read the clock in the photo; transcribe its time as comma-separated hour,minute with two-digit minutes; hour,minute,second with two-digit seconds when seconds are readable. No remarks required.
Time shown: 12,09,31
